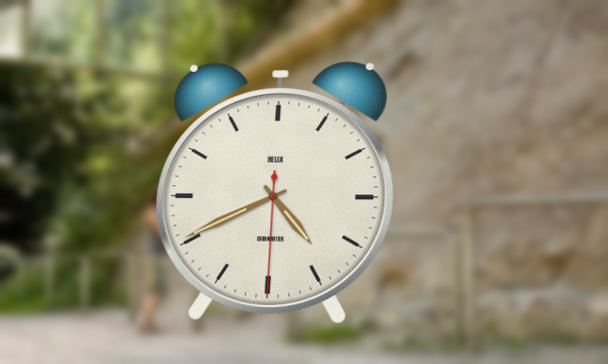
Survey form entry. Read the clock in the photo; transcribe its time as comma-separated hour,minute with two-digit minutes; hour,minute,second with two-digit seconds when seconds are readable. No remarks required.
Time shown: 4,40,30
